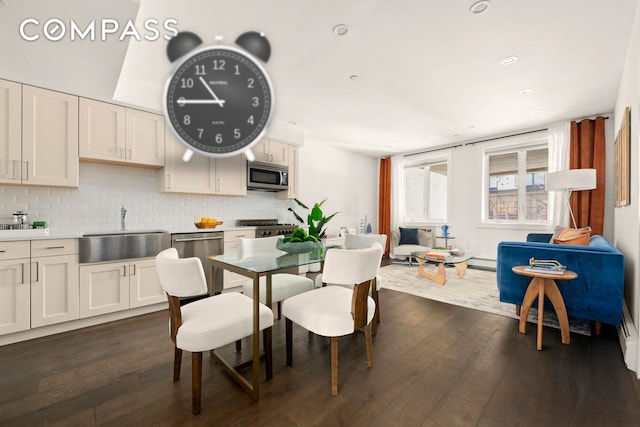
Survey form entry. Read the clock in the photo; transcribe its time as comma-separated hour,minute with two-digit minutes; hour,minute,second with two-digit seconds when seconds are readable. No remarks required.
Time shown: 10,45
